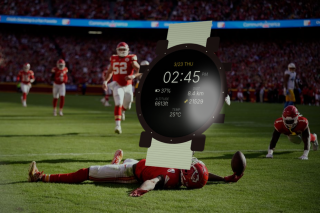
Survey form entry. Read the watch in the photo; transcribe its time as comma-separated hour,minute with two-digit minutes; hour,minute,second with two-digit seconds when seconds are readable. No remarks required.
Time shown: 2,45
